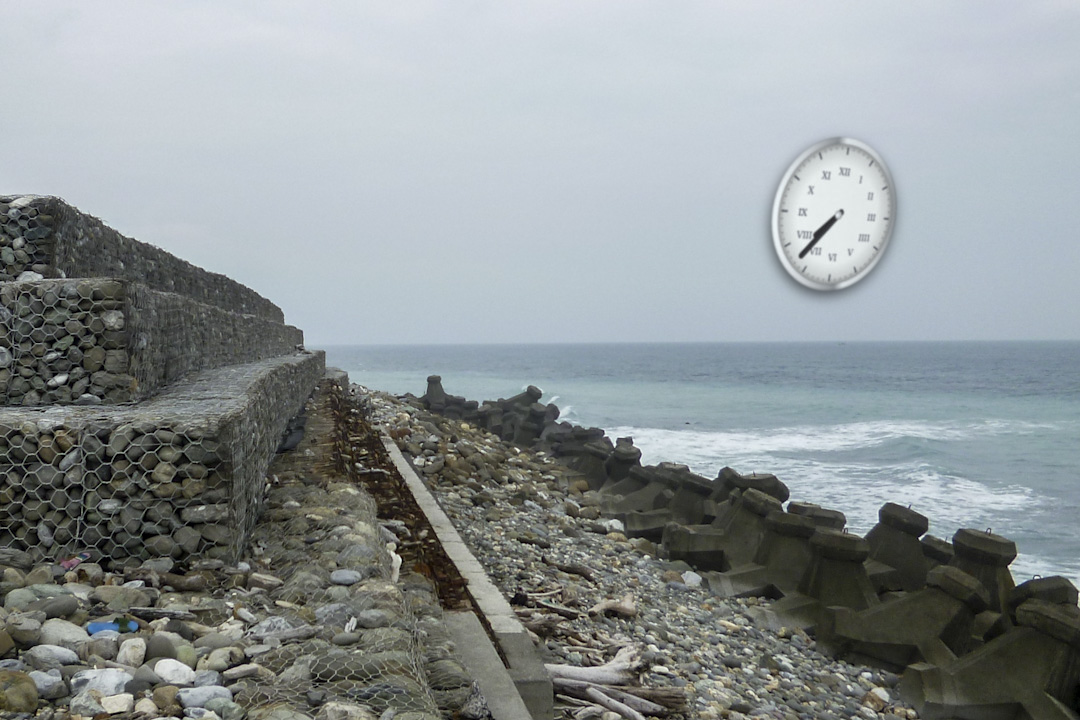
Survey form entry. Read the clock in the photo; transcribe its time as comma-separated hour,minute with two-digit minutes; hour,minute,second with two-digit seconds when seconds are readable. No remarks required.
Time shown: 7,37
